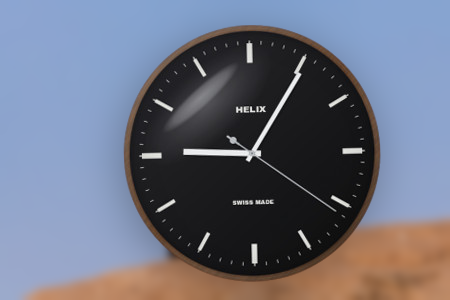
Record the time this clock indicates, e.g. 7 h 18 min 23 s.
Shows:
9 h 05 min 21 s
